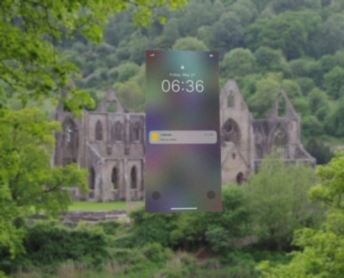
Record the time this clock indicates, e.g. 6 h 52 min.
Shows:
6 h 36 min
